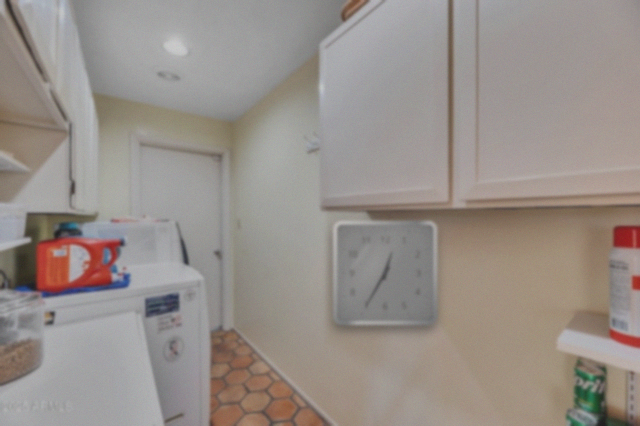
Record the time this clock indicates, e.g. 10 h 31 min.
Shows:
12 h 35 min
